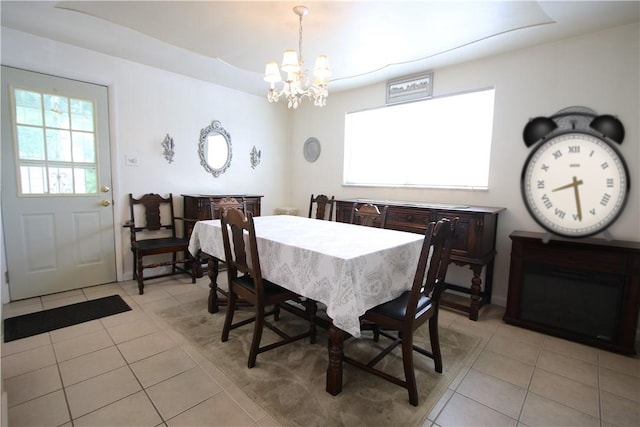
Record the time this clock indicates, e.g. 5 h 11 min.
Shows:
8 h 29 min
